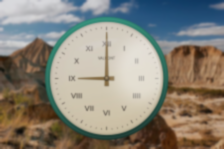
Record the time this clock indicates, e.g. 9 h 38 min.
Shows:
9 h 00 min
